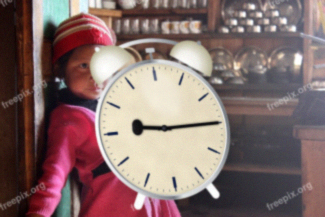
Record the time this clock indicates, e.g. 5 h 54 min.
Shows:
9 h 15 min
